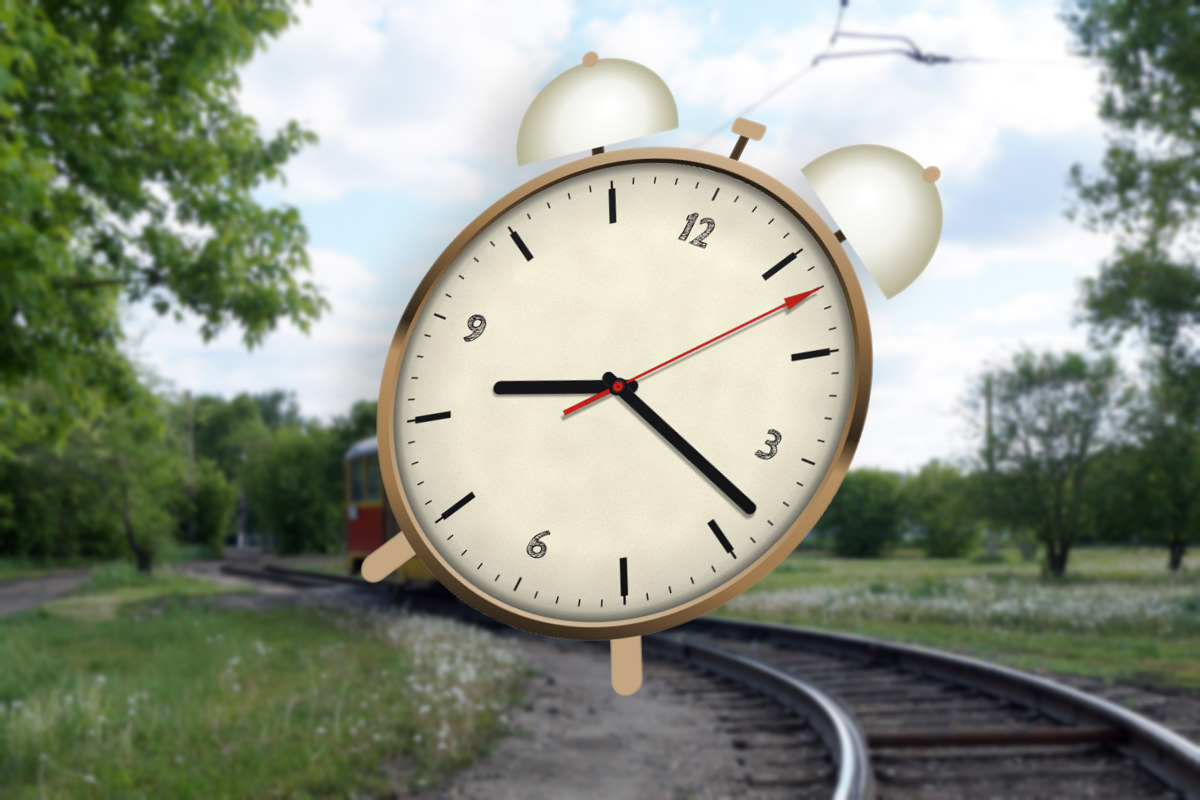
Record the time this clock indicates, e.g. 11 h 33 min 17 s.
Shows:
8 h 18 min 07 s
